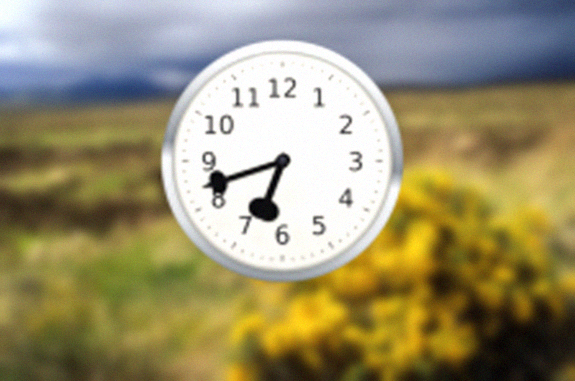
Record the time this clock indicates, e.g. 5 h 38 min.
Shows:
6 h 42 min
